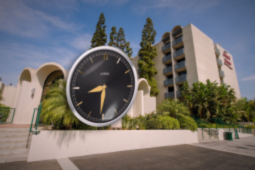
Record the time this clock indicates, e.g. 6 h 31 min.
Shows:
8 h 31 min
